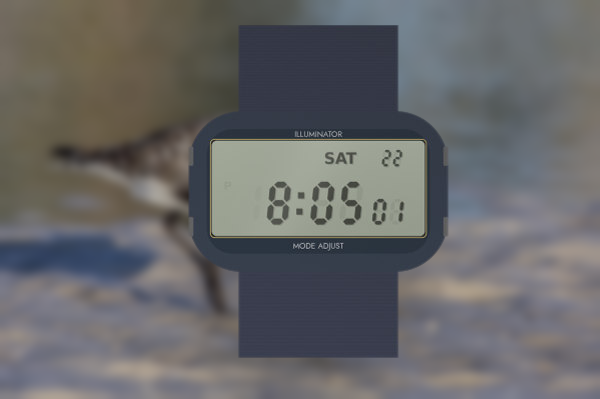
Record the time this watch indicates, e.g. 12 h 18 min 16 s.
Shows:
8 h 05 min 01 s
